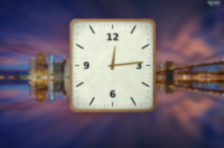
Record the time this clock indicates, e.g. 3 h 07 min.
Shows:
12 h 14 min
